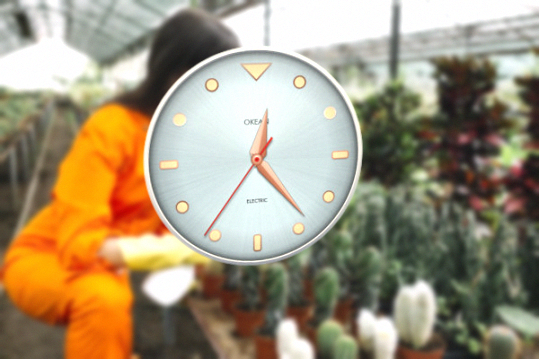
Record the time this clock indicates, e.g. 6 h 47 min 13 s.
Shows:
12 h 23 min 36 s
